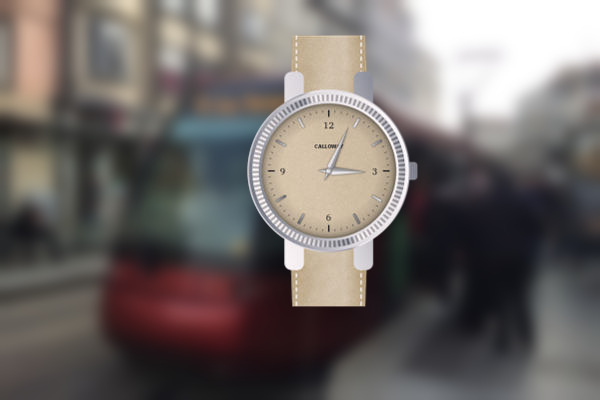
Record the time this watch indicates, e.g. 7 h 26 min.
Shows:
3 h 04 min
